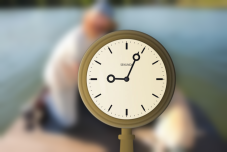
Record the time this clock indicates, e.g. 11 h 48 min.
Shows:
9 h 04 min
